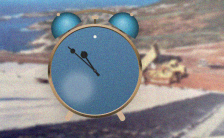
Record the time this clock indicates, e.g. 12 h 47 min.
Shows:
10 h 52 min
